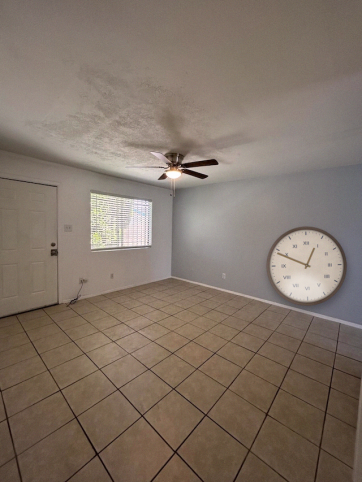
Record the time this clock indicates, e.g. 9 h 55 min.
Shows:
12 h 49 min
